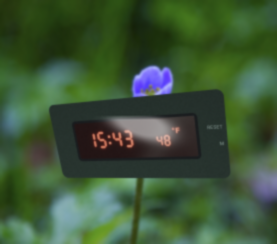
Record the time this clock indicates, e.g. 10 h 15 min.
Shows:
15 h 43 min
